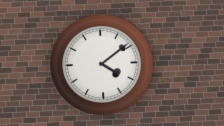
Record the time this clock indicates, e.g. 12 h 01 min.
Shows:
4 h 09 min
